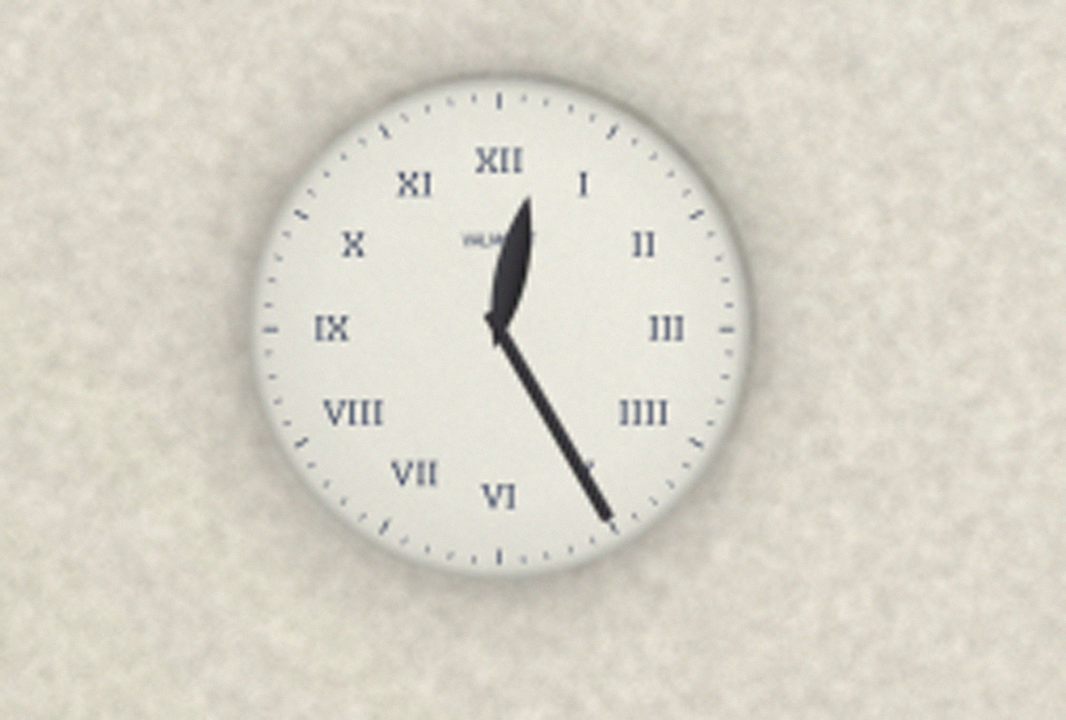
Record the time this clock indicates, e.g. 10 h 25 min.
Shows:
12 h 25 min
